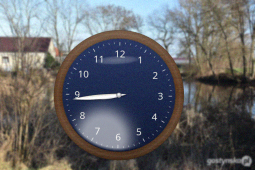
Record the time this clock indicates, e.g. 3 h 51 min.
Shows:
8 h 44 min
